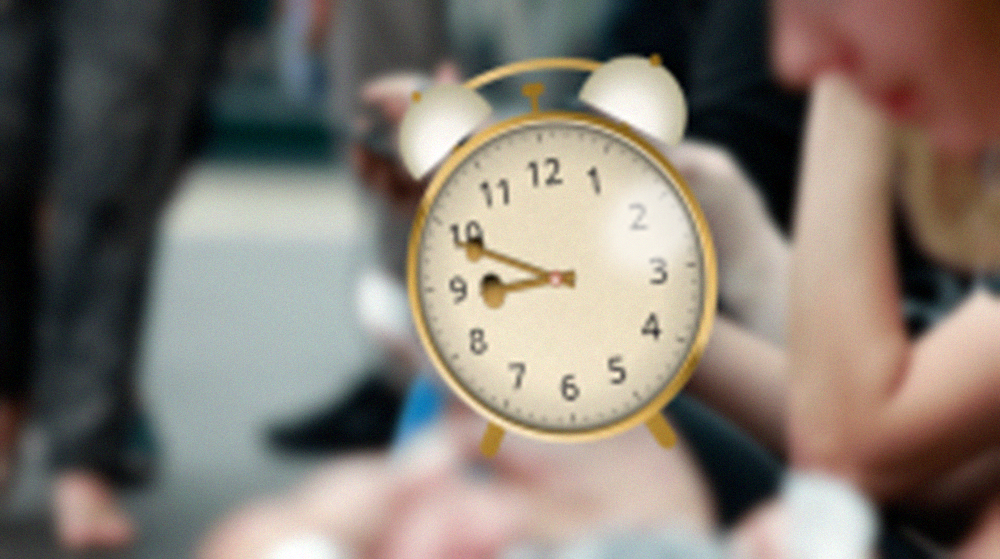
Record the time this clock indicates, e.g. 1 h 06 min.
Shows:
8 h 49 min
